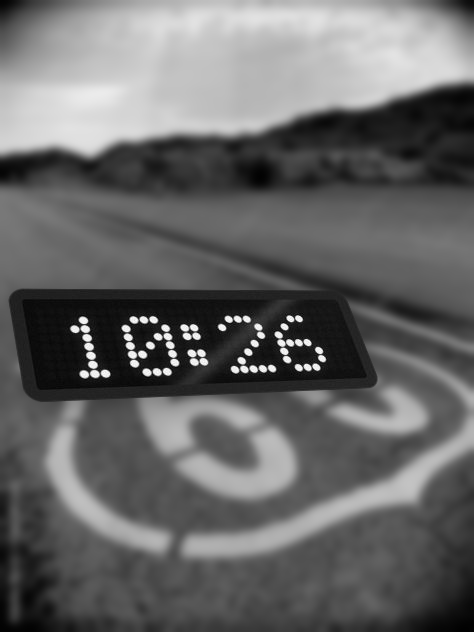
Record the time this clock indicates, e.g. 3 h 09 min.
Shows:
10 h 26 min
